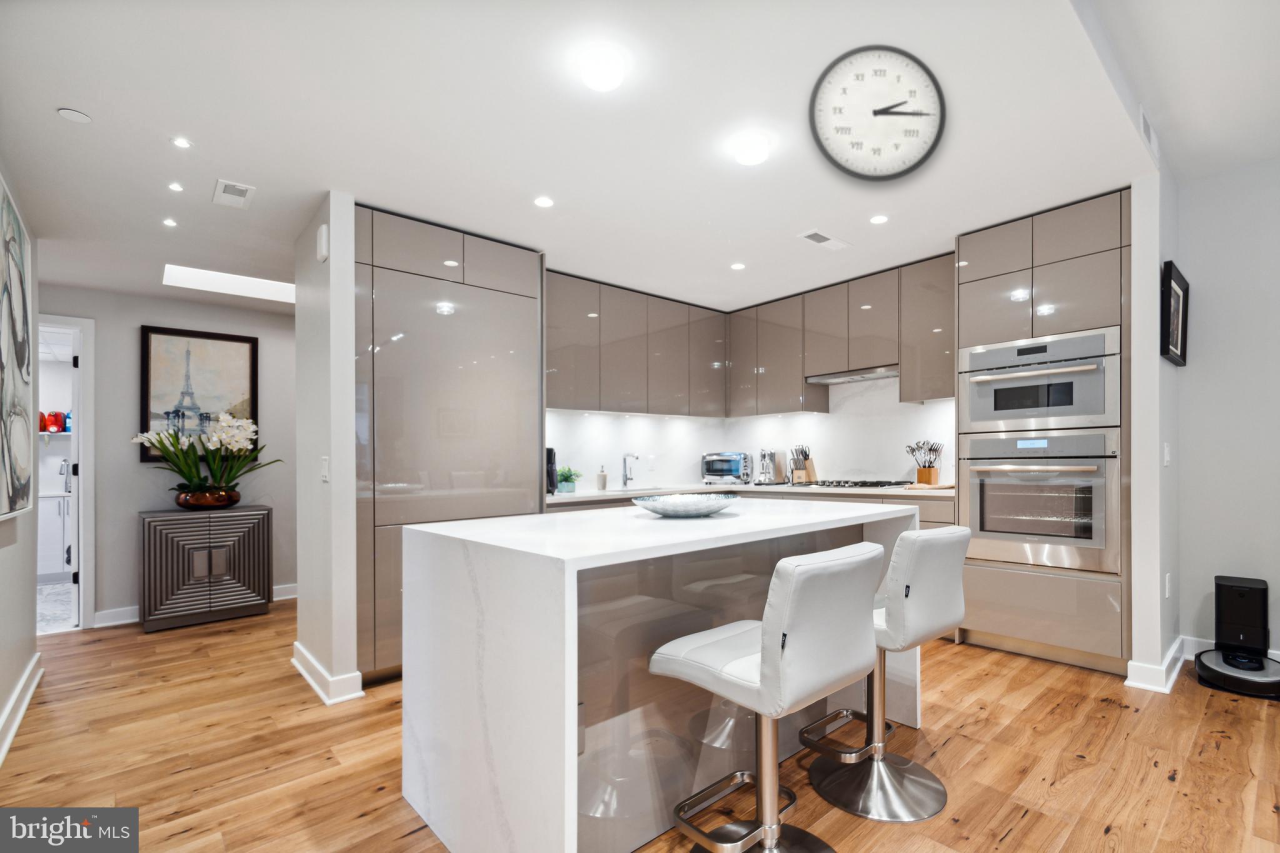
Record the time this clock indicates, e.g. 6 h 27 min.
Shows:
2 h 15 min
